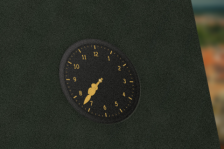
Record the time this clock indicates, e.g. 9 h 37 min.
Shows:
7 h 37 min
